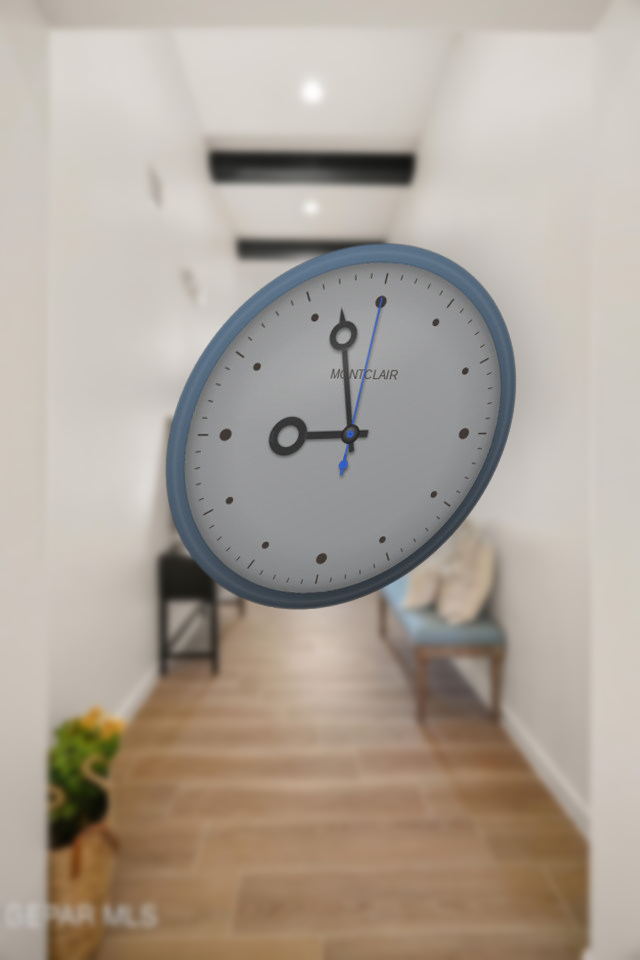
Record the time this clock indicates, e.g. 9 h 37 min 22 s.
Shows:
8 h 57 min 00 s
